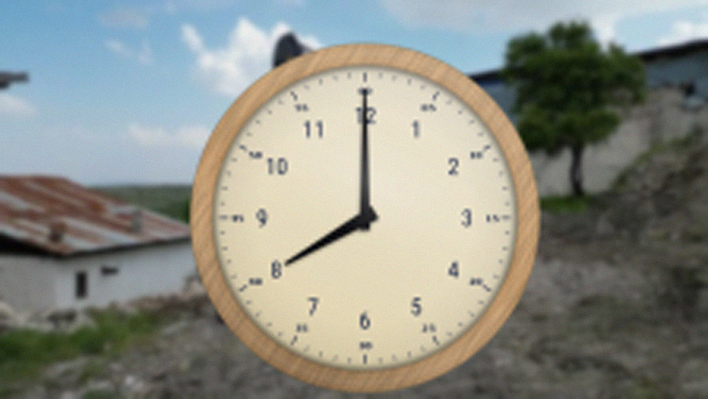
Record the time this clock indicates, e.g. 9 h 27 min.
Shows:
8 h 00 min
